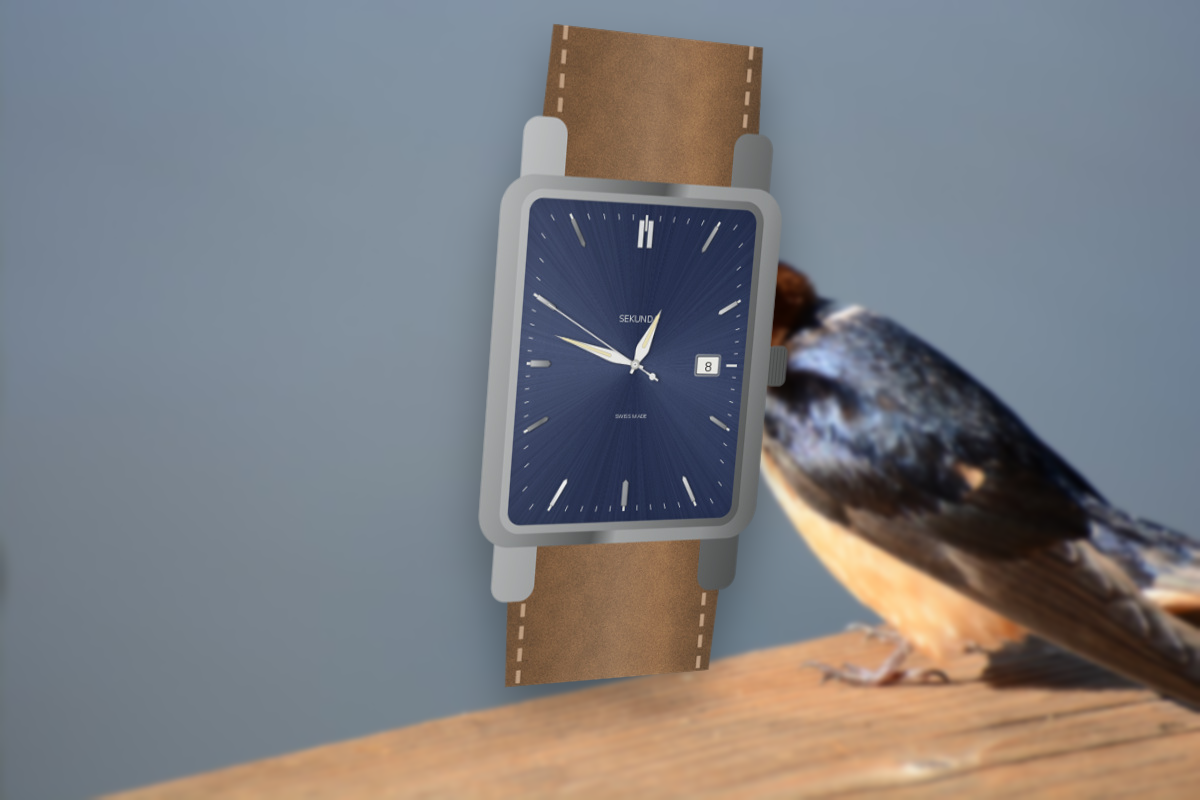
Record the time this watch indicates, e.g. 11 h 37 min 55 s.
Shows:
12 h 47 min 50 s
